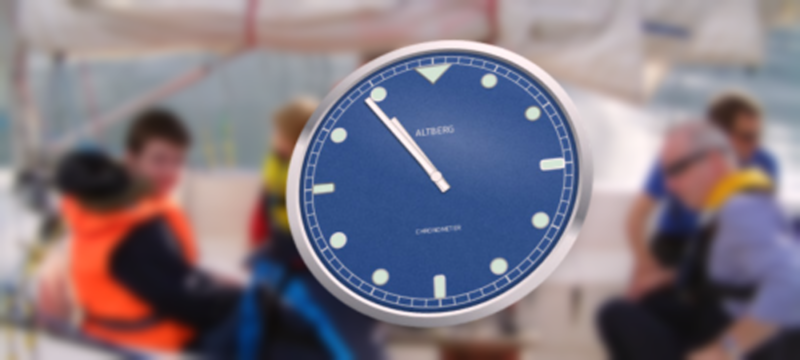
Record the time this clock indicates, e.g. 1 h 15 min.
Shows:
10 h 54 min
